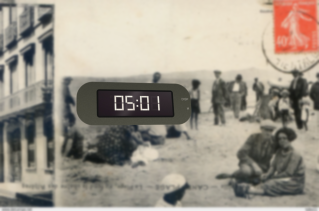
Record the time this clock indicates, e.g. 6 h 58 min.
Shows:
5 h 01 min
